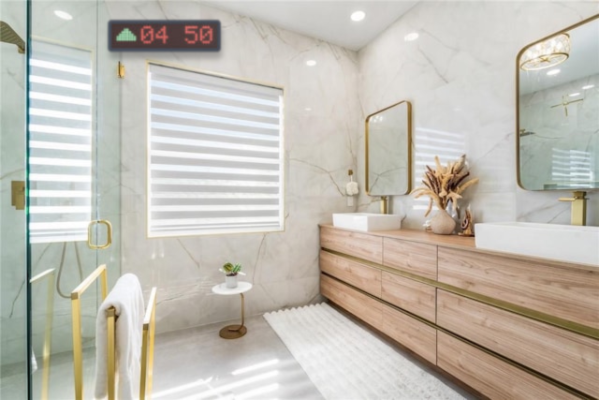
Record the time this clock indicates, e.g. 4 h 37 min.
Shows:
4 h 50 min
